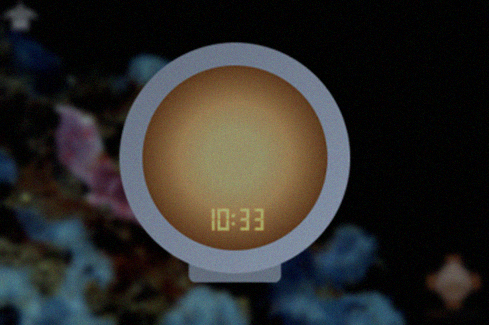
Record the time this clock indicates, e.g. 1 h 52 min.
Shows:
10 h 33 min
